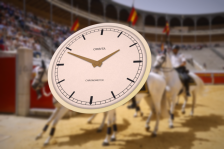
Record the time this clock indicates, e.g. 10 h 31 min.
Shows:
1 h 49 min
